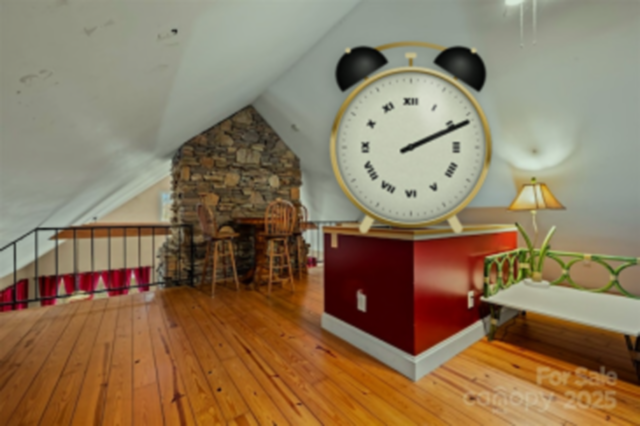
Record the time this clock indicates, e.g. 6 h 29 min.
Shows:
2 h 11 min
